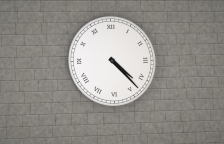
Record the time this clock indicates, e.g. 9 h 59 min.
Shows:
4 h 23 min
